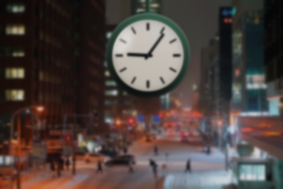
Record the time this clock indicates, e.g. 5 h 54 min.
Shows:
9 h 06 min
